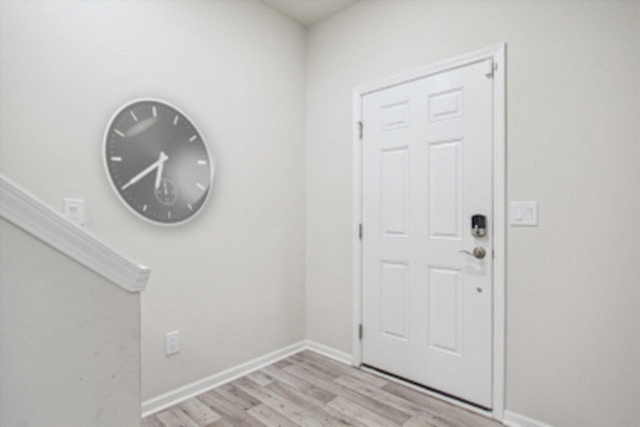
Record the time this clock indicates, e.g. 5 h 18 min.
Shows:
6 h 40 min
